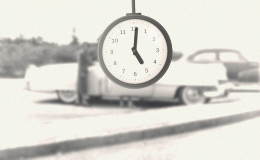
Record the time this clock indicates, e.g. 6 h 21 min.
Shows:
5 h 01 min
